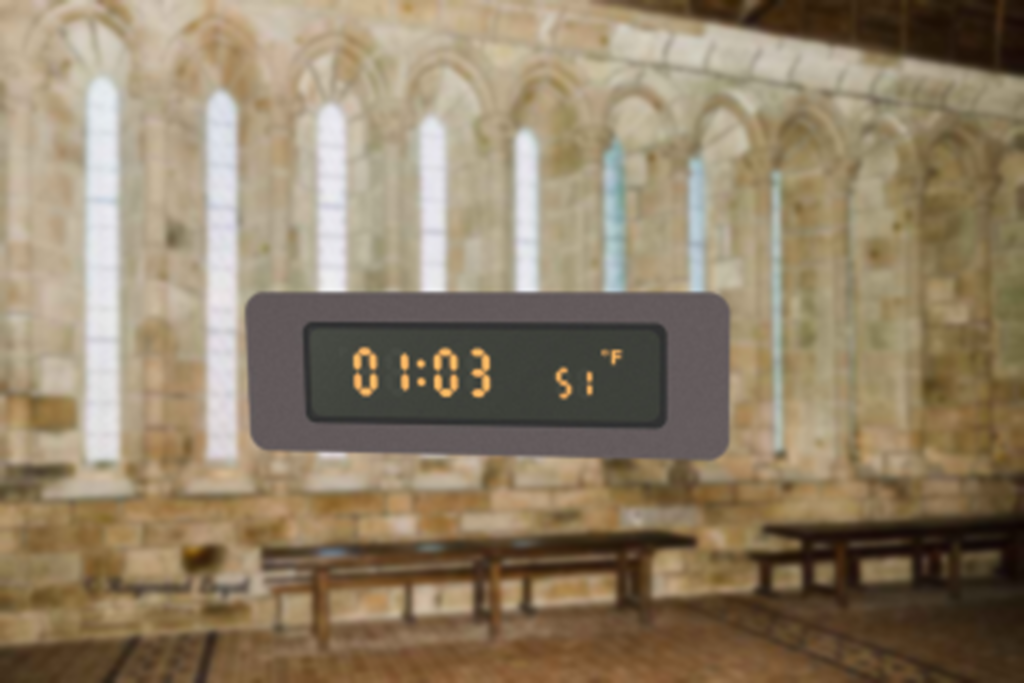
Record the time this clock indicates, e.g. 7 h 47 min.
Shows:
1 h 03 min
